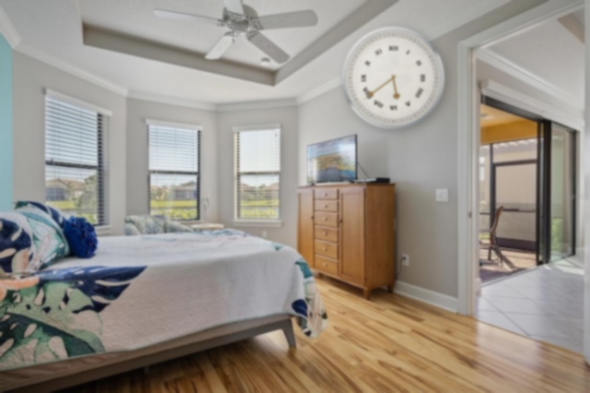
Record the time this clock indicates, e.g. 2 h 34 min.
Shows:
5 h 39 min
